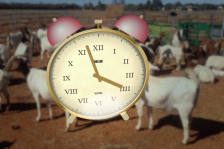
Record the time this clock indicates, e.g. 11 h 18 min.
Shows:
3 h 57 min
